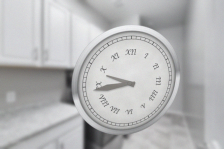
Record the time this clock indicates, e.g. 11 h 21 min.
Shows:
9 h 44 min
